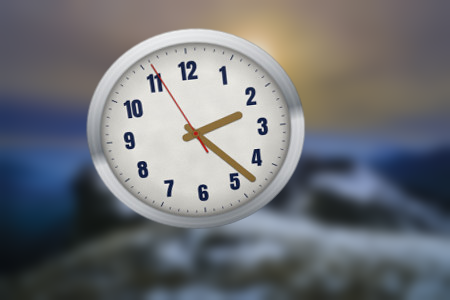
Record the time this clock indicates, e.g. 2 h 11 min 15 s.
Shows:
2 h 22 min 56 s
